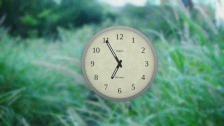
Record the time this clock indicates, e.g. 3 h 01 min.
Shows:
6 h 55 min
